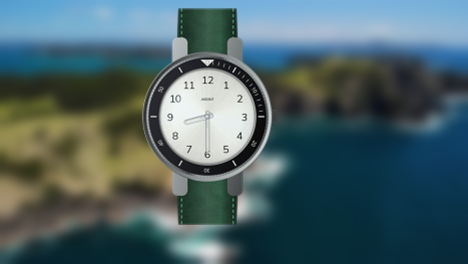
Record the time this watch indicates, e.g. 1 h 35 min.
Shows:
8 h 30 min
